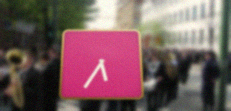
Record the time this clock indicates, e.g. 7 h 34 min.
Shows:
5 h 35 min
